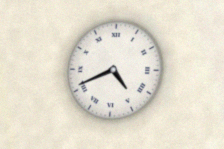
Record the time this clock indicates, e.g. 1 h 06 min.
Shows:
4 h 41 min
